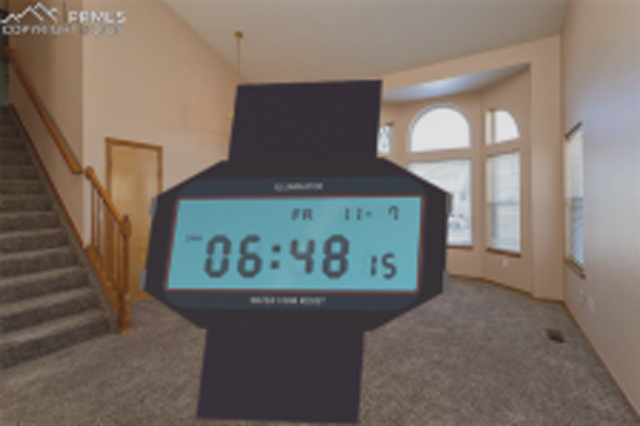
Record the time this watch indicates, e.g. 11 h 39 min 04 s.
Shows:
6 h 48 min 15 s
